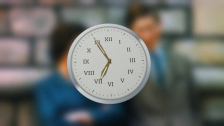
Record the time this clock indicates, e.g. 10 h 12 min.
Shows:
6 h 55 min
